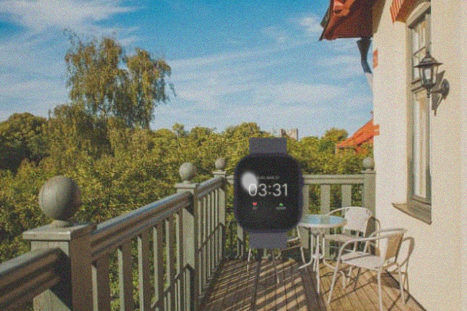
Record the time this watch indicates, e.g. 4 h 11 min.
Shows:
3 h 31 min
